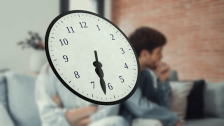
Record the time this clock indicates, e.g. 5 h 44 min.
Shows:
6 h 32 min
